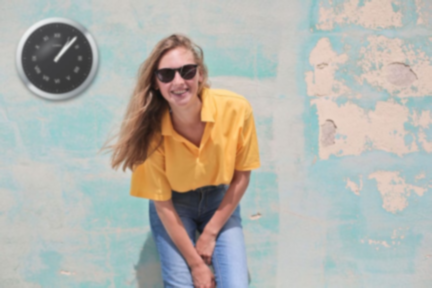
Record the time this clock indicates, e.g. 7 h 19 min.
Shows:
1 h 07 min
